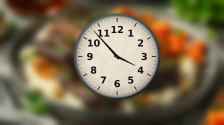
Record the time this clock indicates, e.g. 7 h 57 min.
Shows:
3 h 53 min
